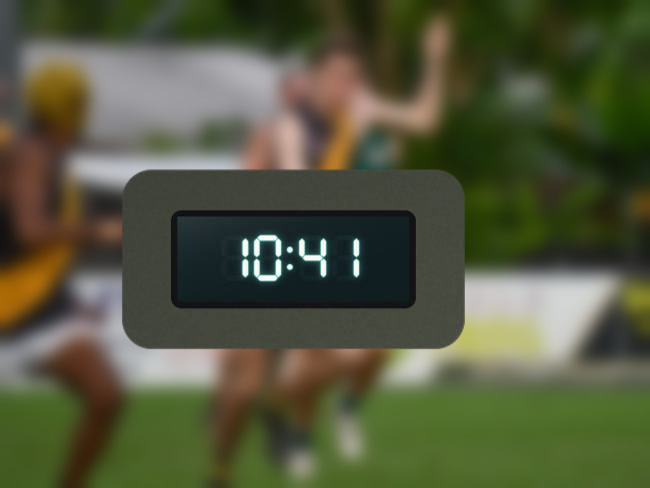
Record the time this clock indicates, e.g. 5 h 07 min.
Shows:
10 h 41 min
